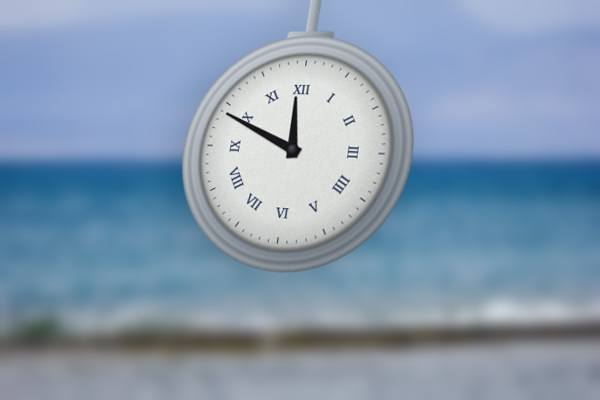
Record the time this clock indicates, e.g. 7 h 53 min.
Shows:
11 h 49 min
